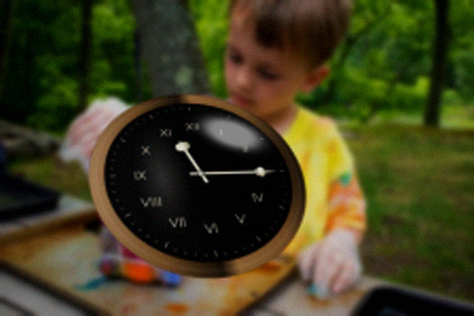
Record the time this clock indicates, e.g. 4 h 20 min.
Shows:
11 h 15 min
